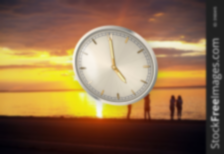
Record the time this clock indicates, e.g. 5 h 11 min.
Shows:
5 h 00 min
